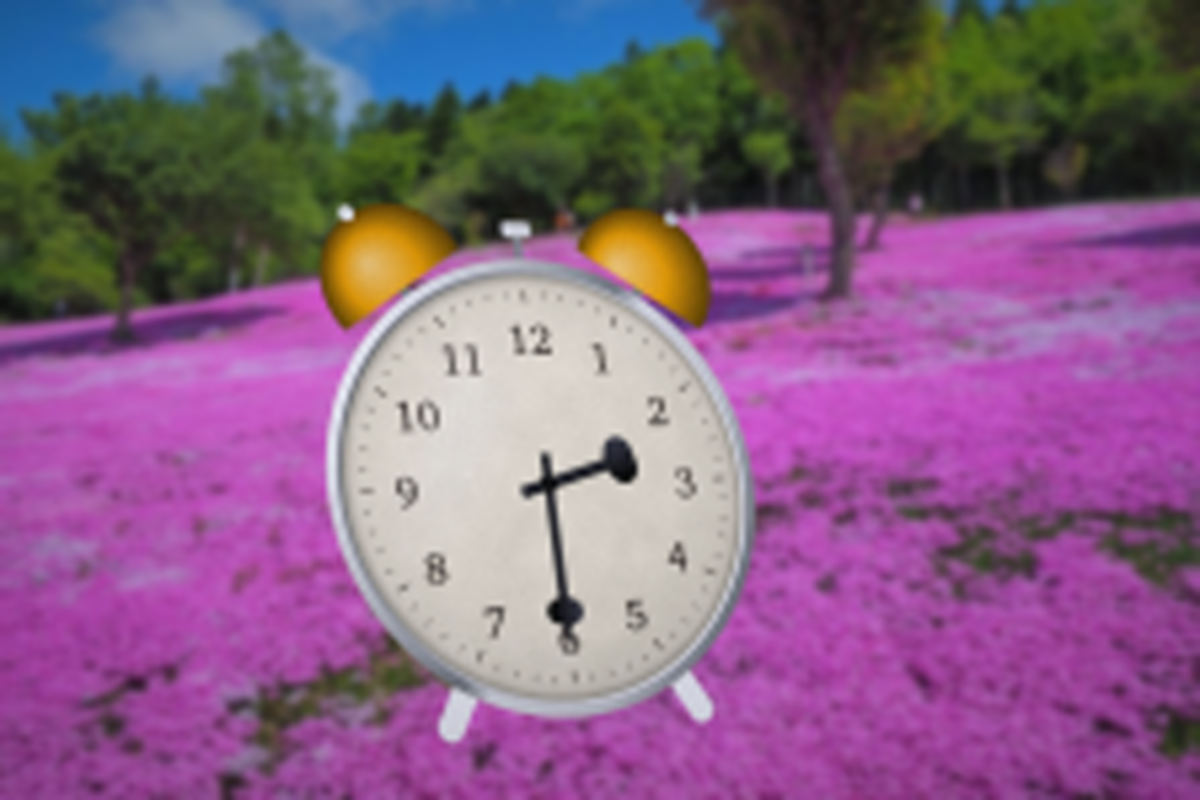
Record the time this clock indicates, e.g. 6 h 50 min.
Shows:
2 h 30 min
